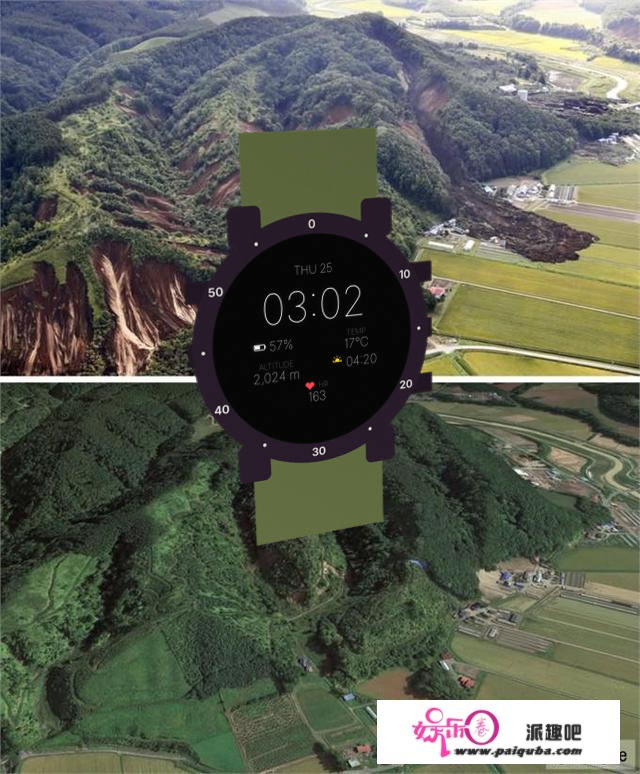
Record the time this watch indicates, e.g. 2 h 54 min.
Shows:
3 h 02 min
